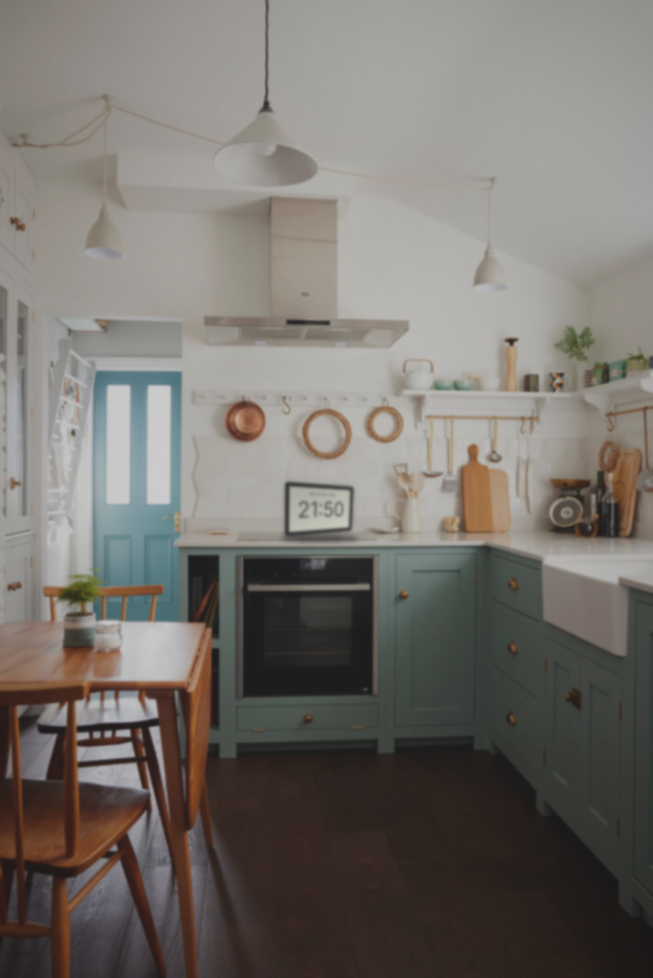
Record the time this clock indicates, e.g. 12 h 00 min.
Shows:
21 h 50 min
